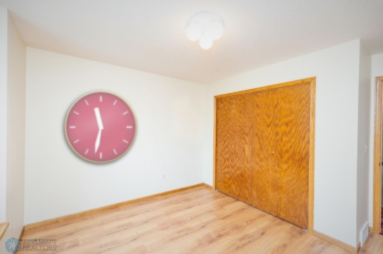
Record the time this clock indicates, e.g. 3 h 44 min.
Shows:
11 h 32 min
